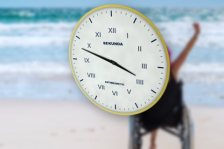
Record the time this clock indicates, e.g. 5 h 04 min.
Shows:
3 h 48 min
